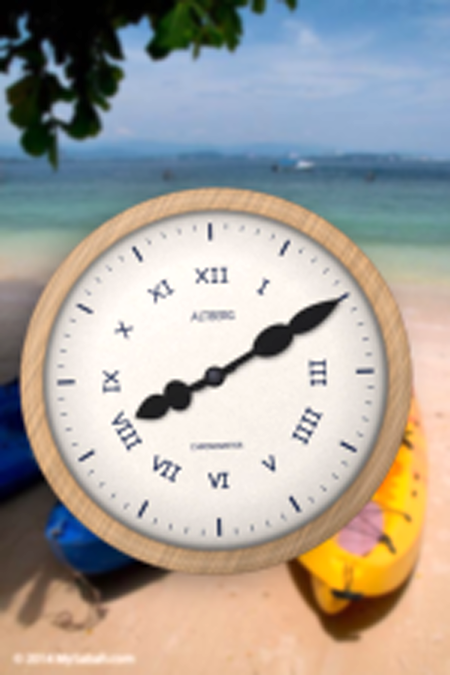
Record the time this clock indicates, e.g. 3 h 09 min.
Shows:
8 h 10 min
